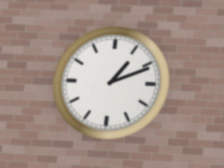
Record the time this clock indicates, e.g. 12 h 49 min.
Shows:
1 h 11 min
